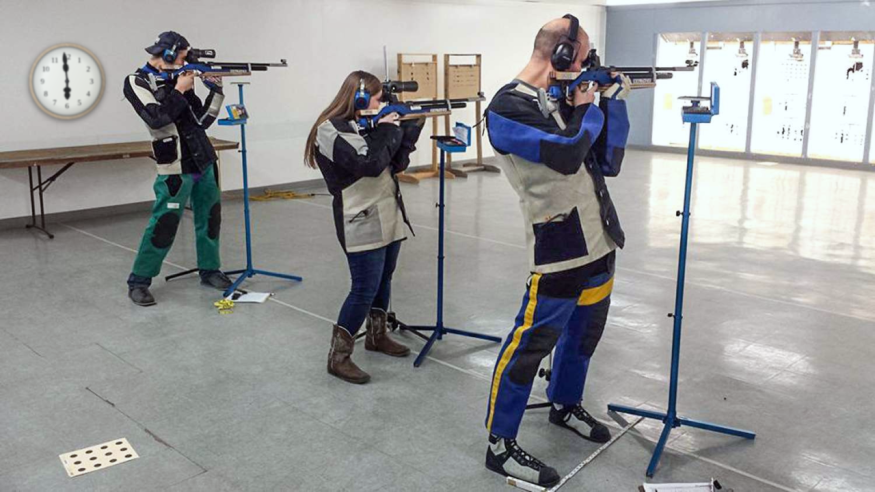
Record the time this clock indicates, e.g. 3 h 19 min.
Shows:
5 h 59 min
